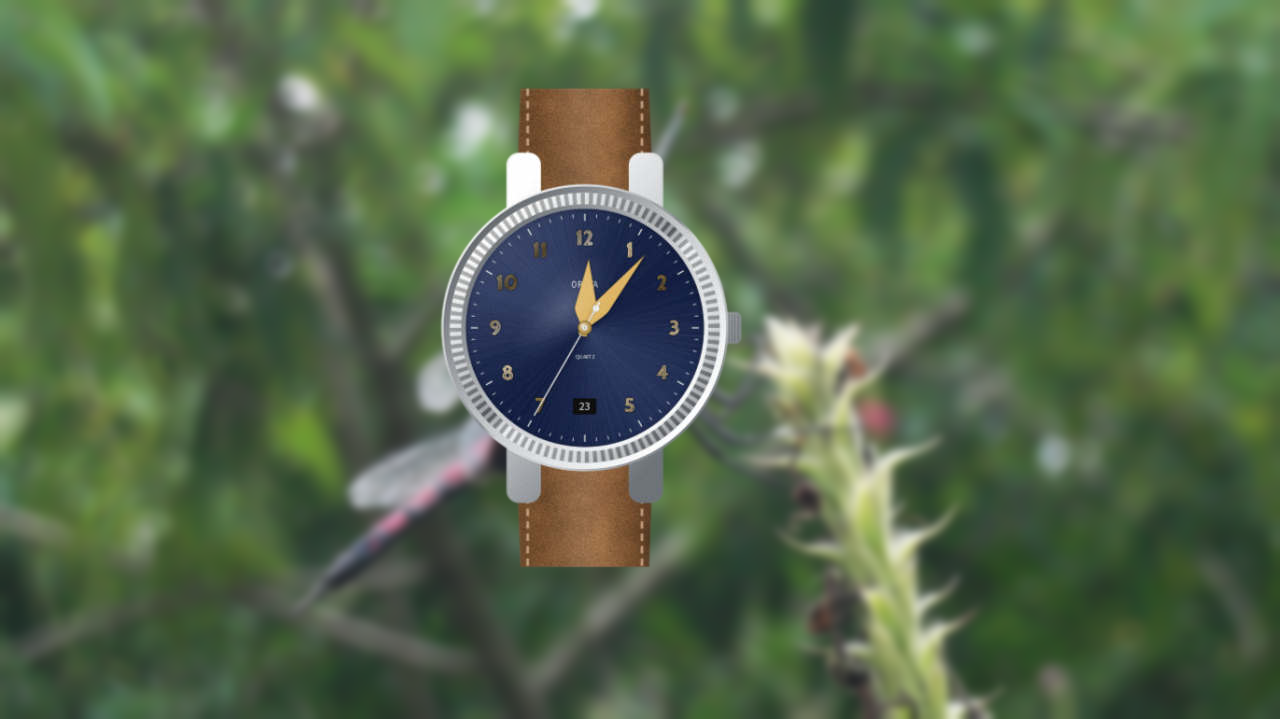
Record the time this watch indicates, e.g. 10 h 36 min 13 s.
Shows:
12 h 06 min 35 s
